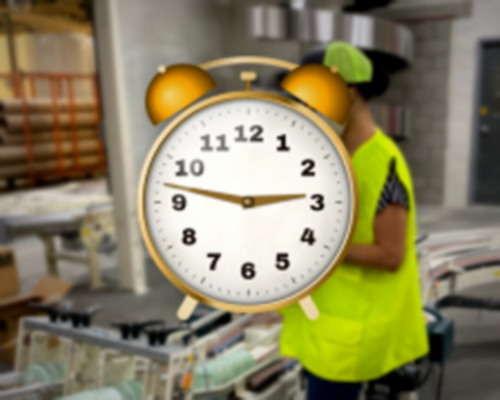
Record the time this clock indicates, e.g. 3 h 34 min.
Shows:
2 h 47 min
